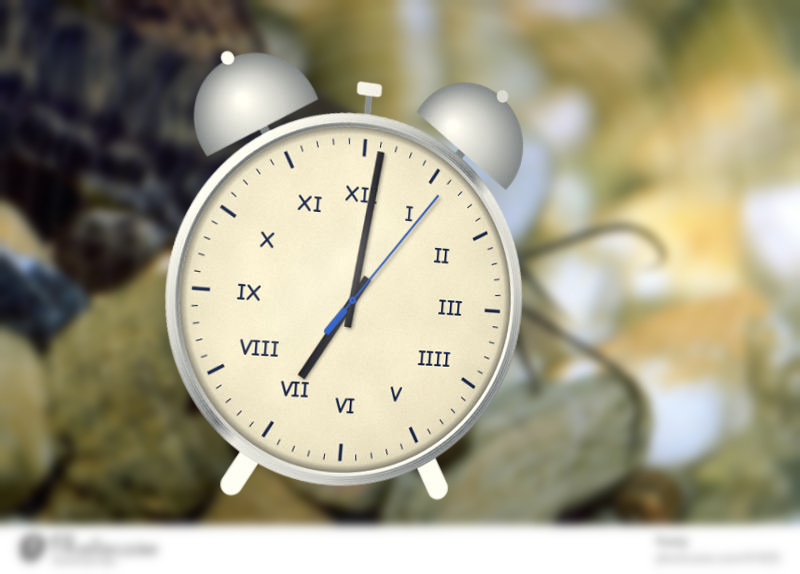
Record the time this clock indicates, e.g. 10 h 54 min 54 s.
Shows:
7 h 01 min 06 s
